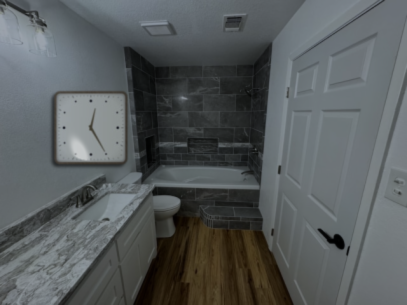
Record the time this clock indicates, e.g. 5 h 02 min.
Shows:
12 h 25 min
